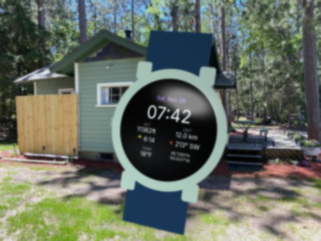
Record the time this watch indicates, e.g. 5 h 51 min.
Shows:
7 h 42 min
